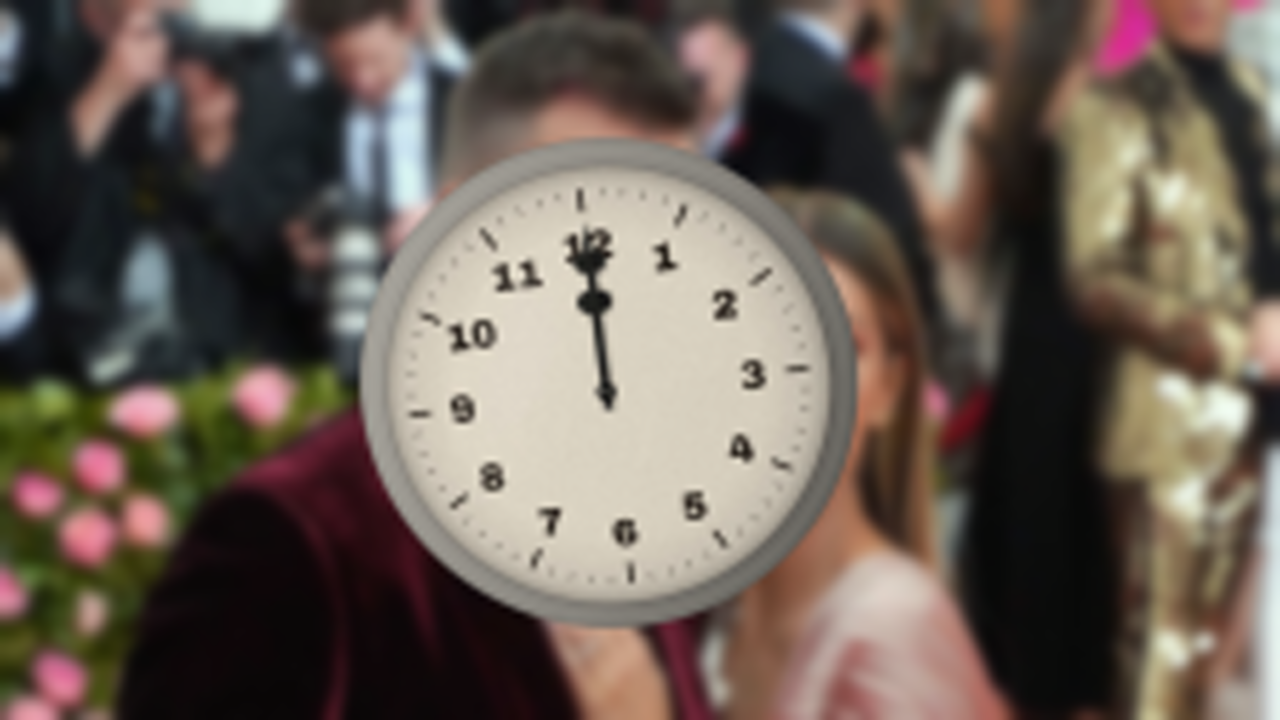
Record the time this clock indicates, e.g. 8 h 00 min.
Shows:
12 h 00 min
